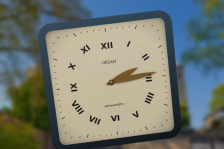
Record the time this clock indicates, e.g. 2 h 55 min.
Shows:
2 h 14 min
